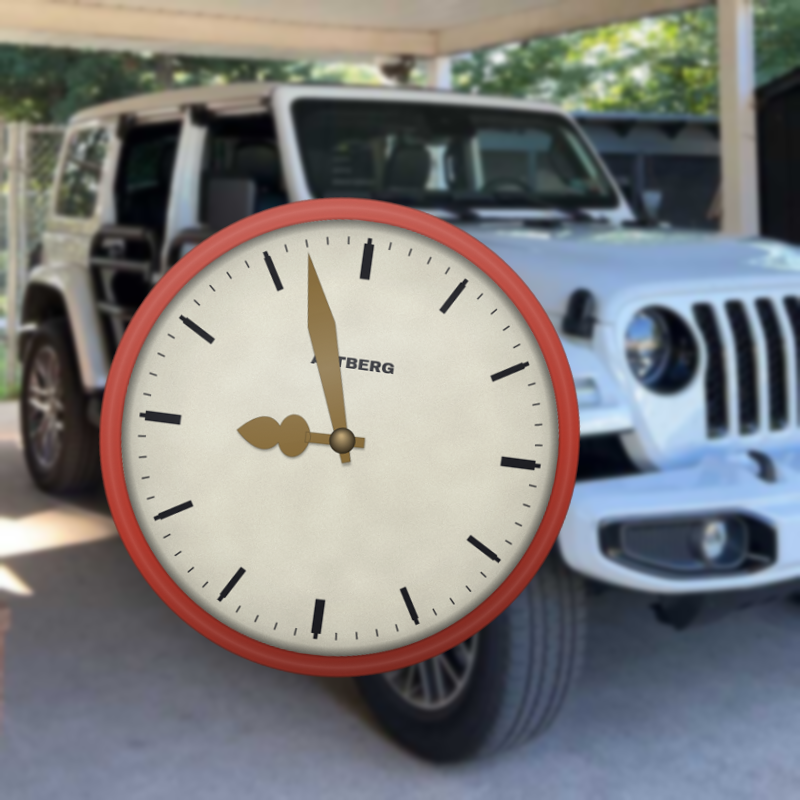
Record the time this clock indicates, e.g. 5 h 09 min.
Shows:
8 h 57 min
